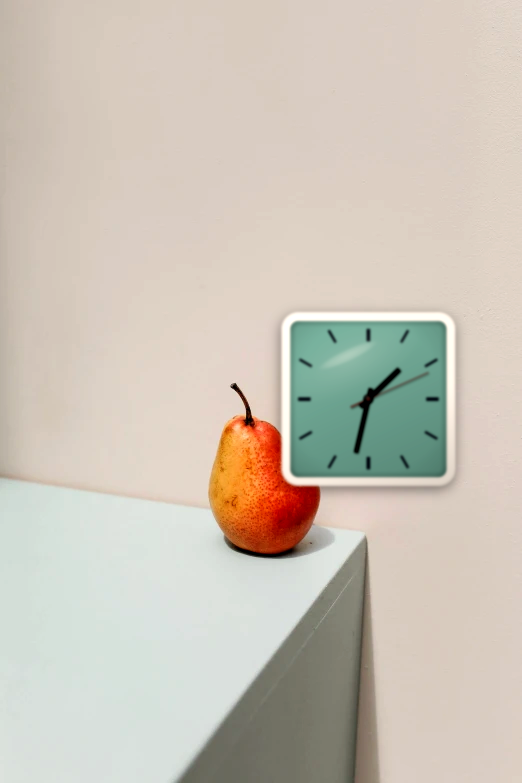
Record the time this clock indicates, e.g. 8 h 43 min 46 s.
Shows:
1 h 32 min 11 s
